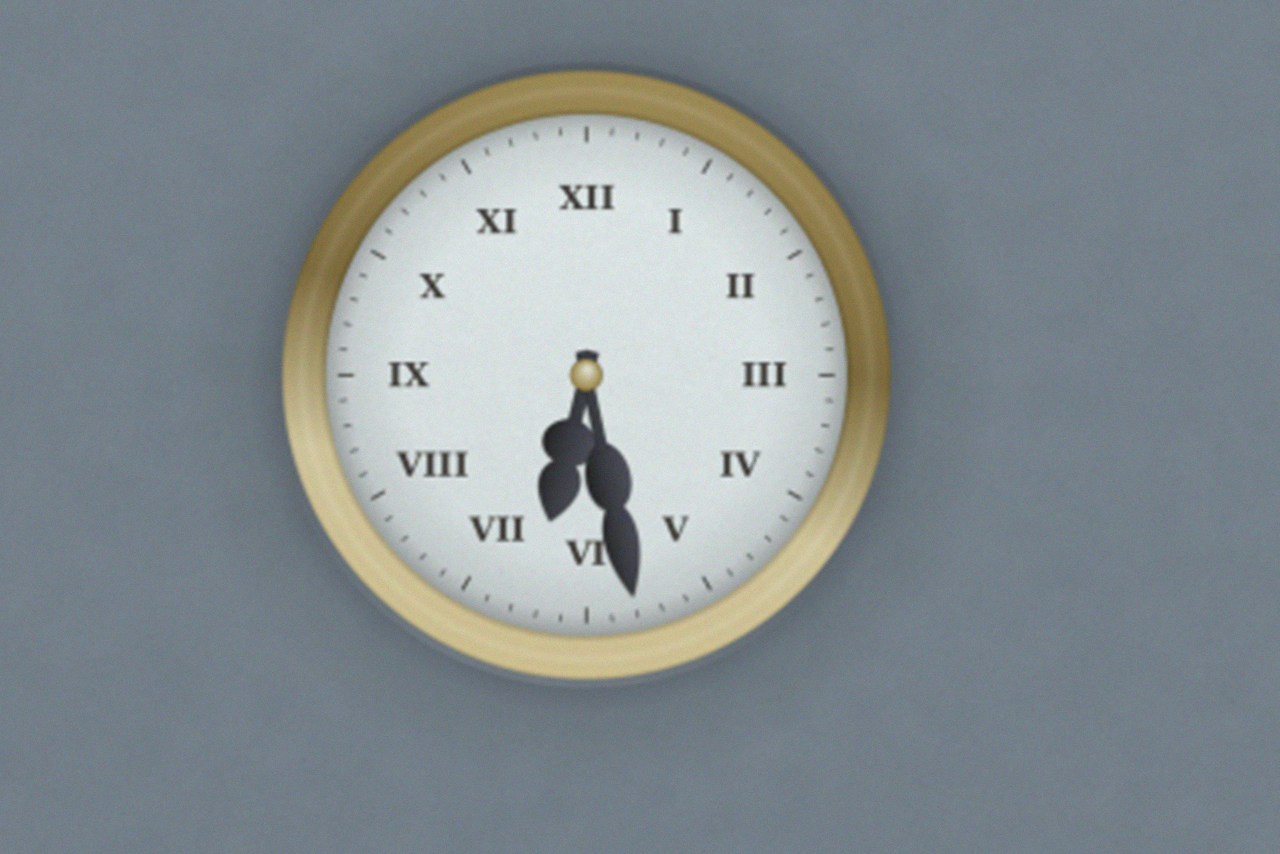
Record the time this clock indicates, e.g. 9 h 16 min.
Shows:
6 h 28 min
